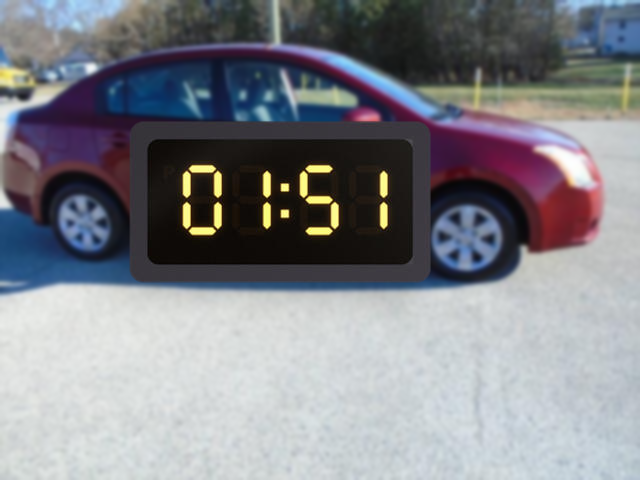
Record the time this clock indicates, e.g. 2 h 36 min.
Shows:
1 h 51 min
